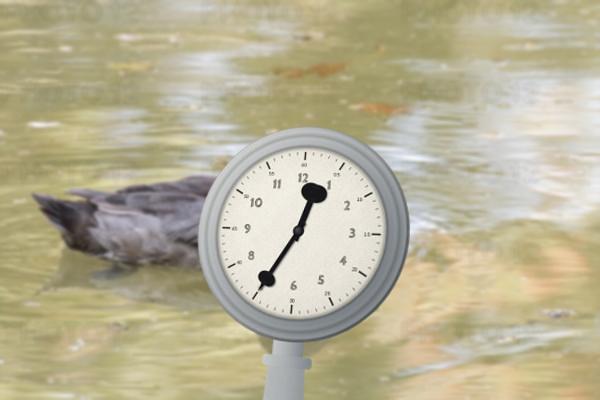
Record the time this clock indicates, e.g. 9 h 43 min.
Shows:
12 h 35 min
